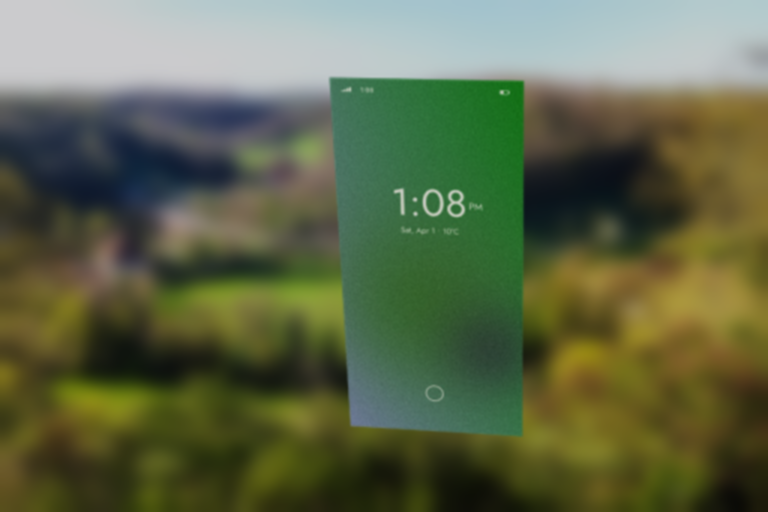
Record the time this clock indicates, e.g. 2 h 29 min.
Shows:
1 h 08 min
